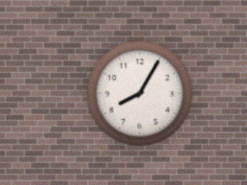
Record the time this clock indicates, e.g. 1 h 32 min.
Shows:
8 h 05 min
